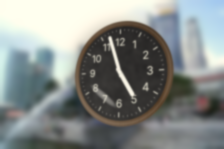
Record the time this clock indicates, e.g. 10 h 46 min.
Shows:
4 h 57 min
